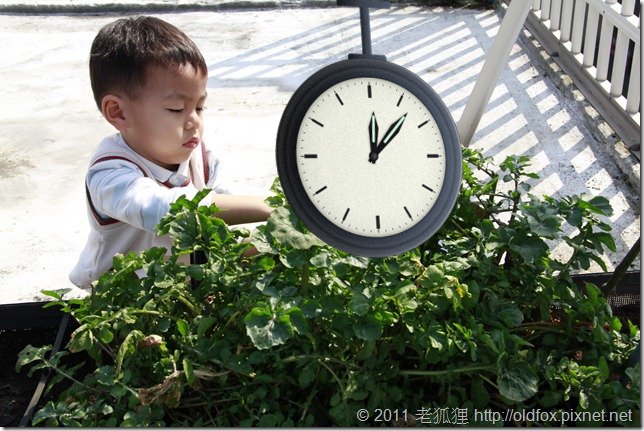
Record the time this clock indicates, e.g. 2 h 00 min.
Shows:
12 h 07 min
